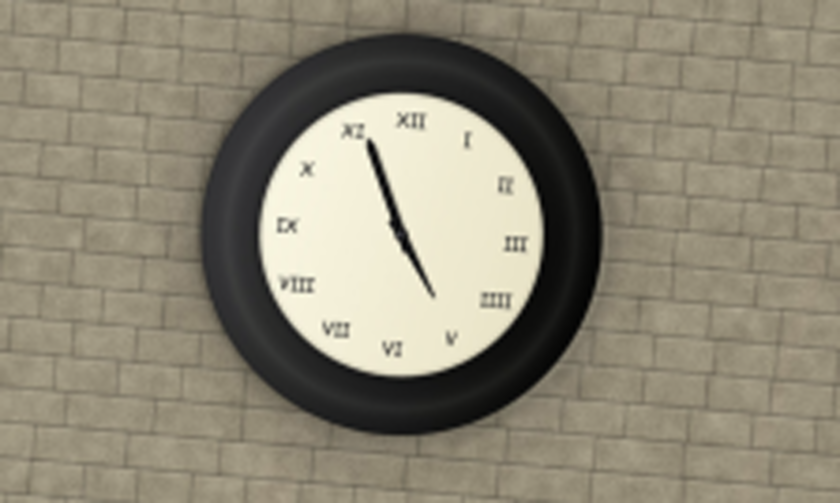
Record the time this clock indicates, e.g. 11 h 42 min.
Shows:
4 h 56 min
